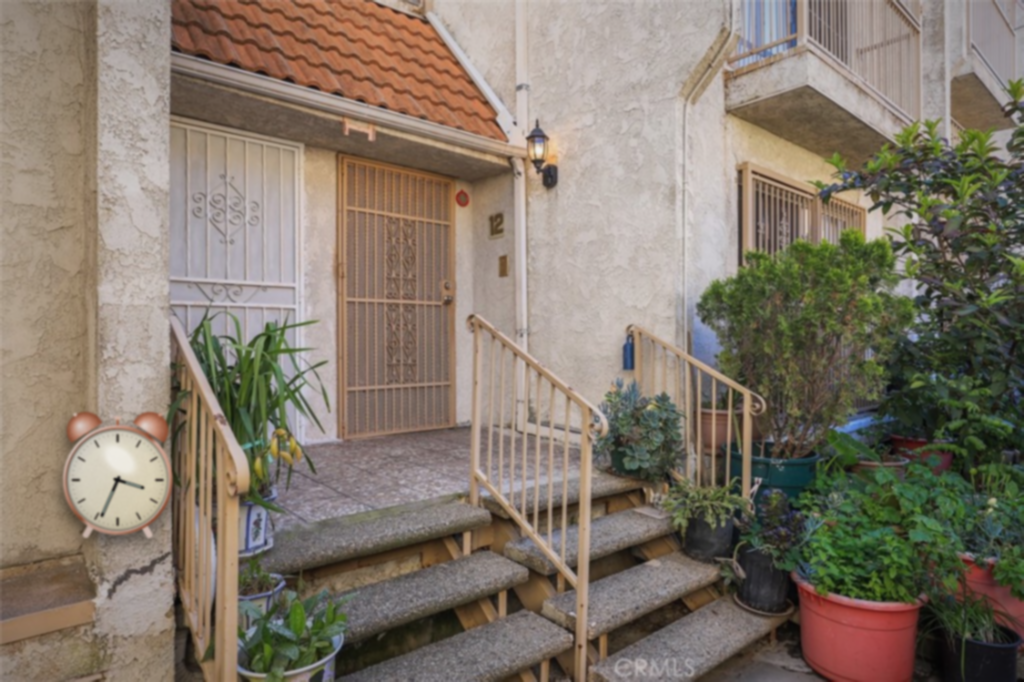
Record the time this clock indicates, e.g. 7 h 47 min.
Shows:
3 h 34 min
